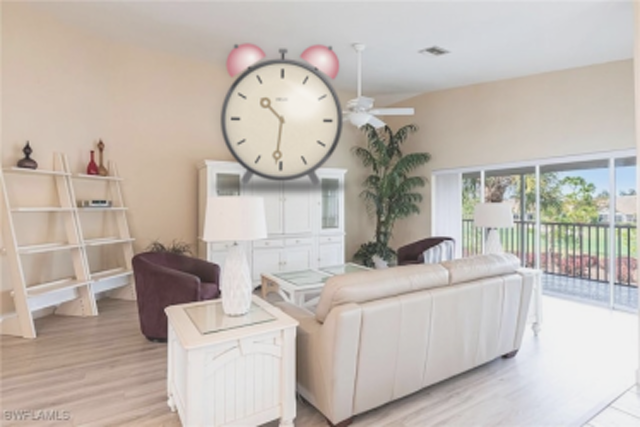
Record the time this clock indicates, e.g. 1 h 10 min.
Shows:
10 h 31 min
